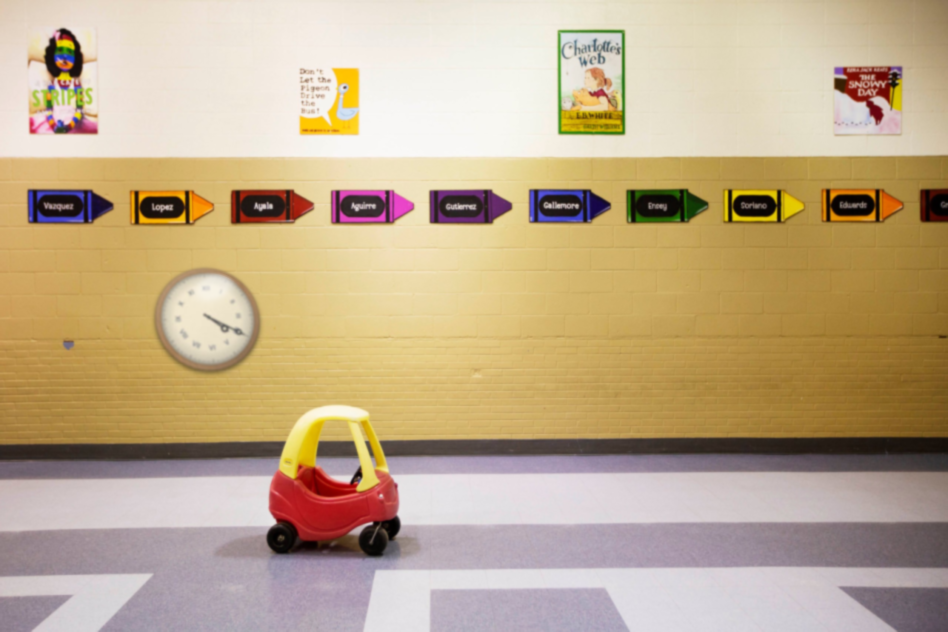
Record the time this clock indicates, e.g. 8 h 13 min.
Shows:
4 h 20 min
